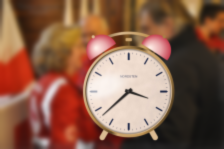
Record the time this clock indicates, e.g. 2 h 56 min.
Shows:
3 h 38 min
